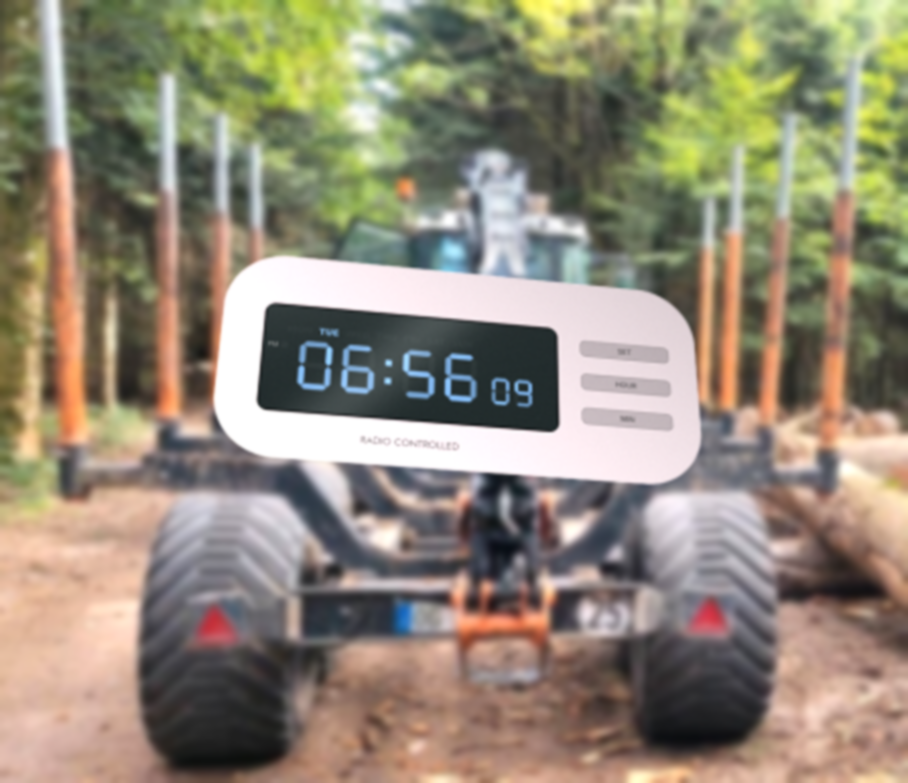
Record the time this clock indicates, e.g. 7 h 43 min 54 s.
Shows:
6 h 56 min 09 s
